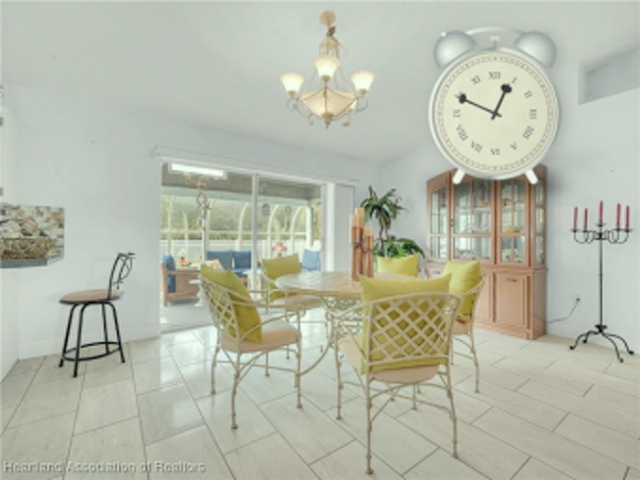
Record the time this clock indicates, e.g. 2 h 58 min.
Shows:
12 h 49 min
